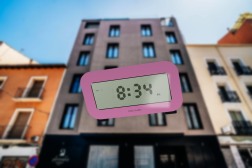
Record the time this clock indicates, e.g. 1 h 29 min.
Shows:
8 h 34 min
